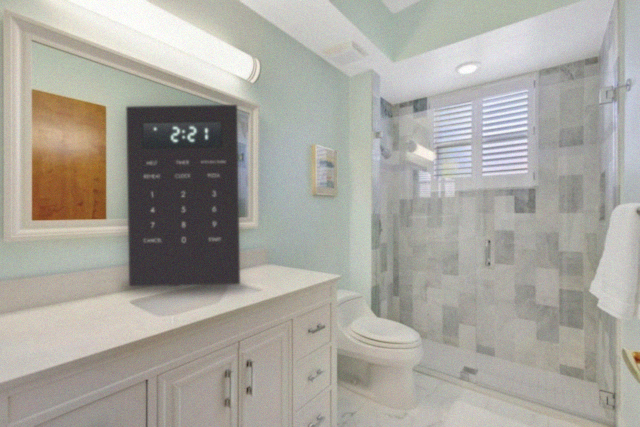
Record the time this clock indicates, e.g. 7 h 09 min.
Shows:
2 h 21 min
